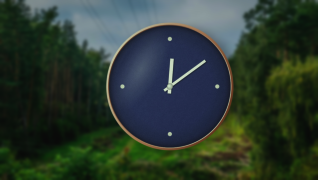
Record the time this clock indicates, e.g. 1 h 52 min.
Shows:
12 h 09 min
